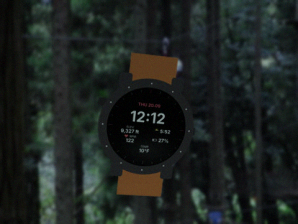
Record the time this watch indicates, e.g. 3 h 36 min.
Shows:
12 h 12 min
